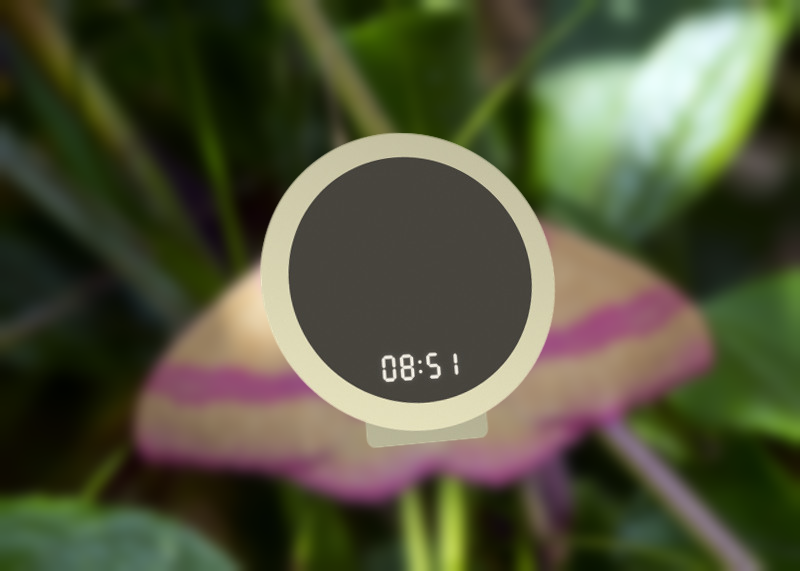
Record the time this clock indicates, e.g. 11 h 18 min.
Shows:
8 h 51 min
